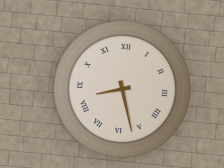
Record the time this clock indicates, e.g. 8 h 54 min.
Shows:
8 h 27 min
